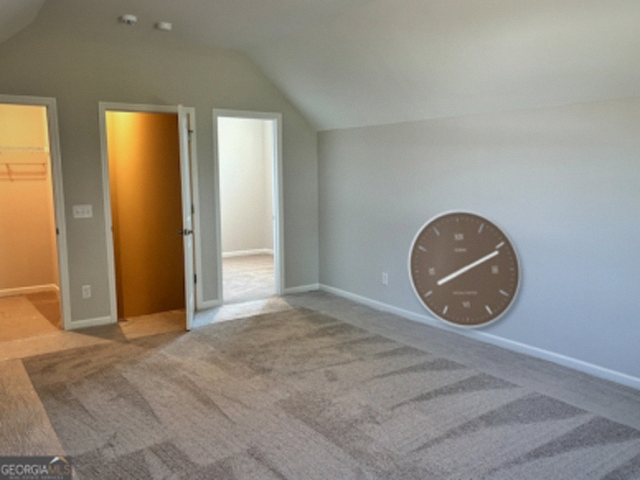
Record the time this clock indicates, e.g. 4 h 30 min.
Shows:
8 h 11 min
